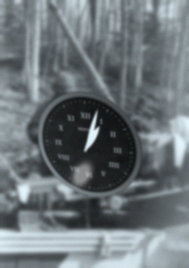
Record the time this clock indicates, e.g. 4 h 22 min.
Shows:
1 h 03 min
